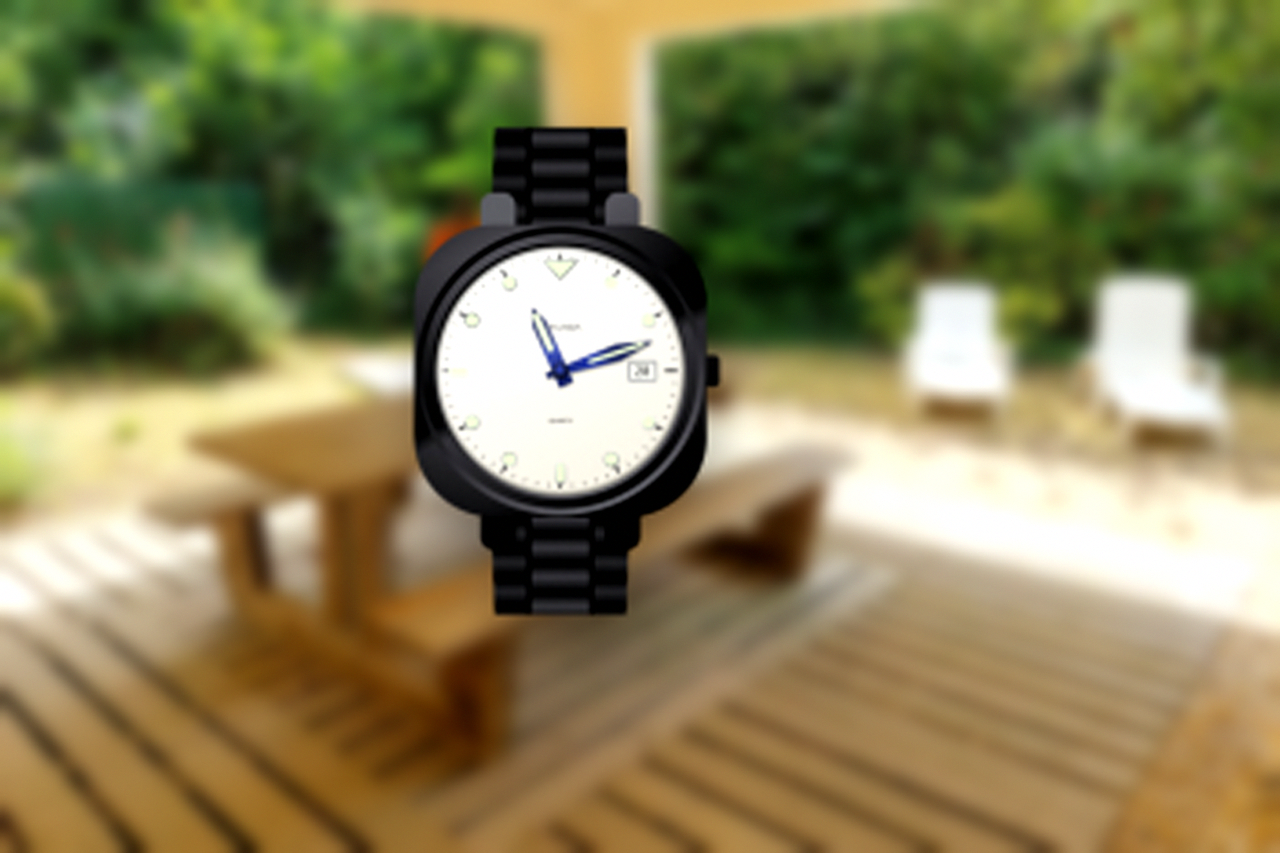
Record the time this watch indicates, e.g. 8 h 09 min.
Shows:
11 h 12 min
